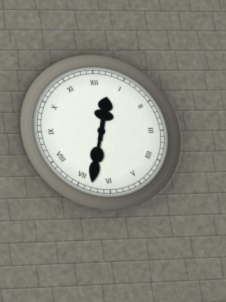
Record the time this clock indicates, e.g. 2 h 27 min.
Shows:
12 h 33 min
